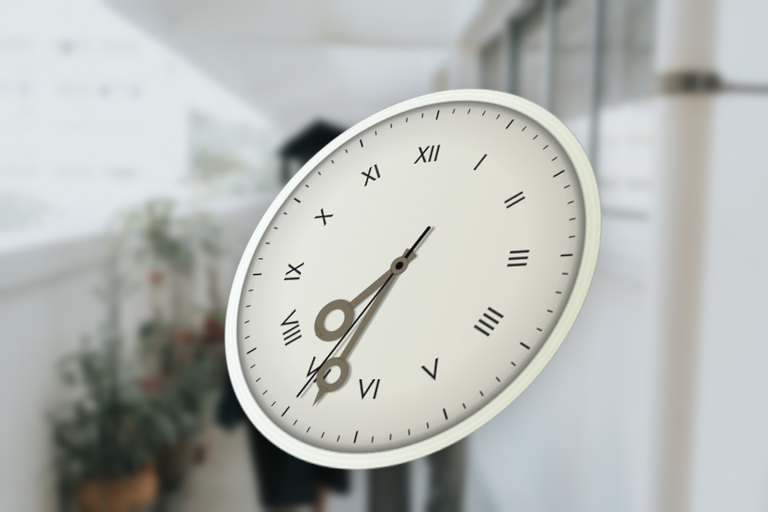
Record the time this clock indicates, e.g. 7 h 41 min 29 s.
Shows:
7 h 33 min 35 s
